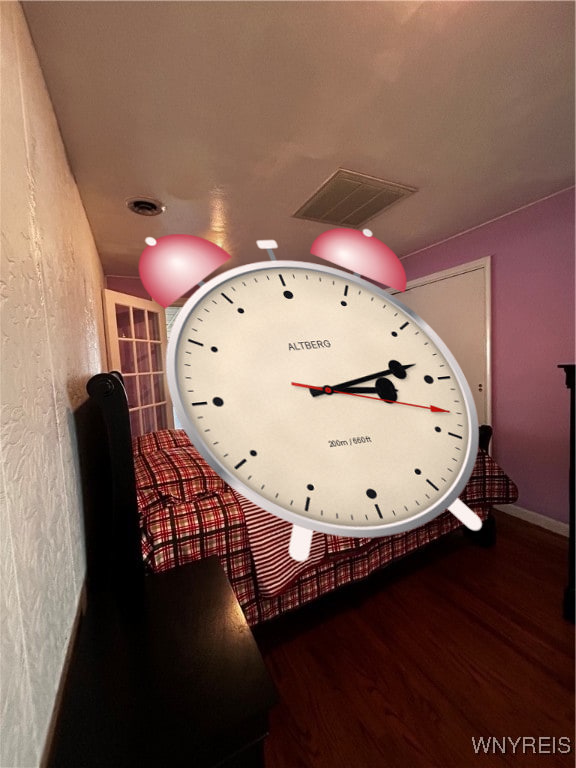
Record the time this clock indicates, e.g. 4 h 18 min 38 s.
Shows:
3 h 13 min 18 s
